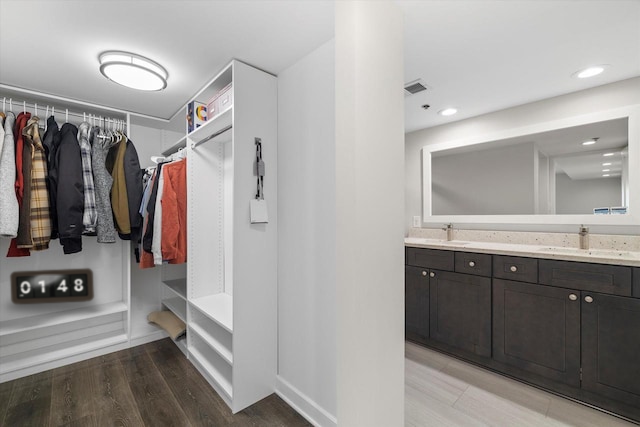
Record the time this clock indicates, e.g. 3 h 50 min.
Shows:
1 h 48 min
